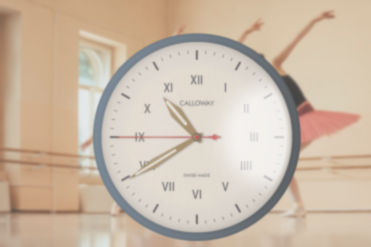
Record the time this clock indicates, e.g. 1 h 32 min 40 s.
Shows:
10 h 39 min 45 s
